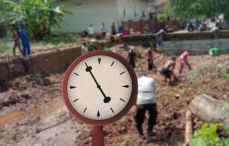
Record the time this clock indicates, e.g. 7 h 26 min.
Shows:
4 h 55 min
